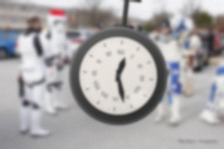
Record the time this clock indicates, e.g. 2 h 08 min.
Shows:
12 h 27 min
